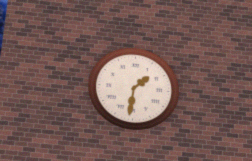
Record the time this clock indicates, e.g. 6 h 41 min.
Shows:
1 h 31 min
